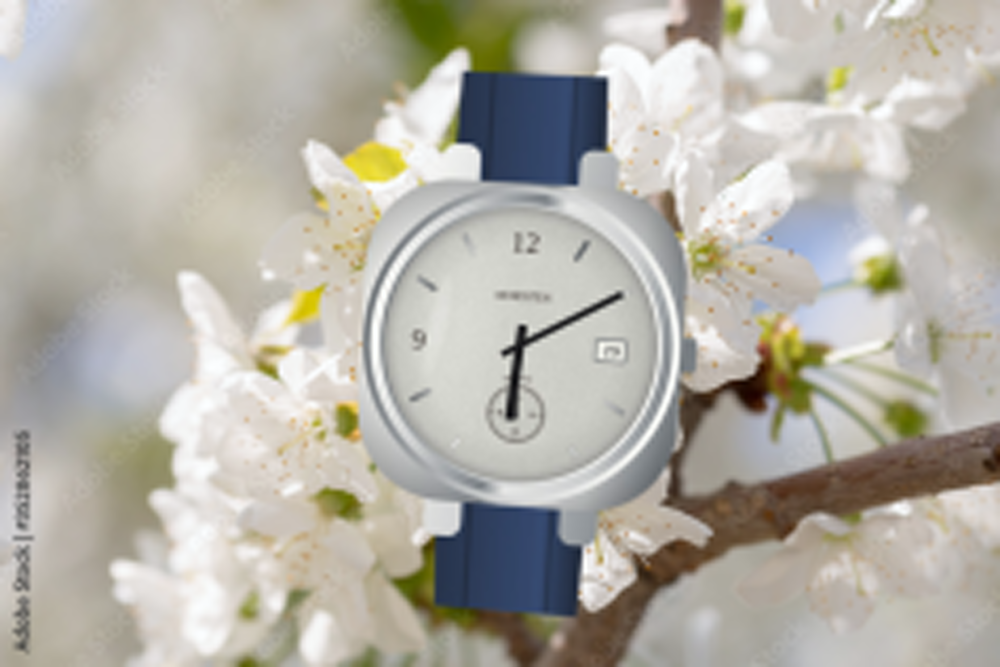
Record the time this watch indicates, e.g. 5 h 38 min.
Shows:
6 h 10 min
